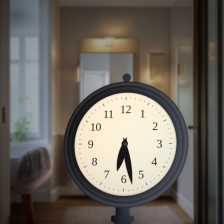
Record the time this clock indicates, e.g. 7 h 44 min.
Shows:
6 h 28 min
